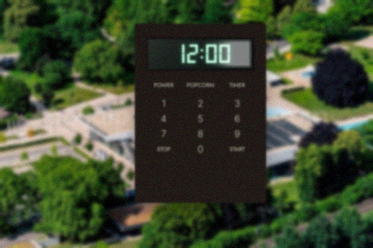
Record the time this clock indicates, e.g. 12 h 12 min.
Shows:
12 h 00 min
